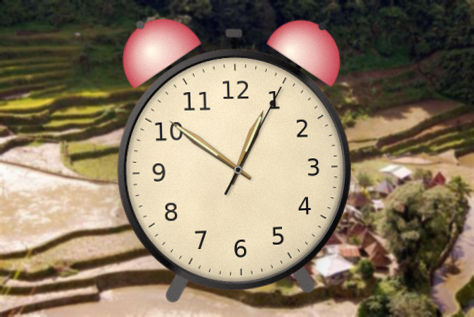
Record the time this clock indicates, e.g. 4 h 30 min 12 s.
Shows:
12 h 51 min 05 s
